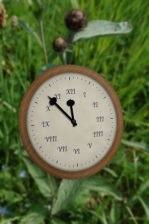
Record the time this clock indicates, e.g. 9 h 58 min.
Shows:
11 h 53 min
